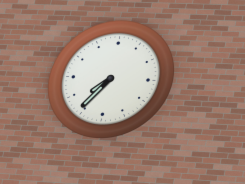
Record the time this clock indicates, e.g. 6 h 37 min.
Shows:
7 h 36 min
